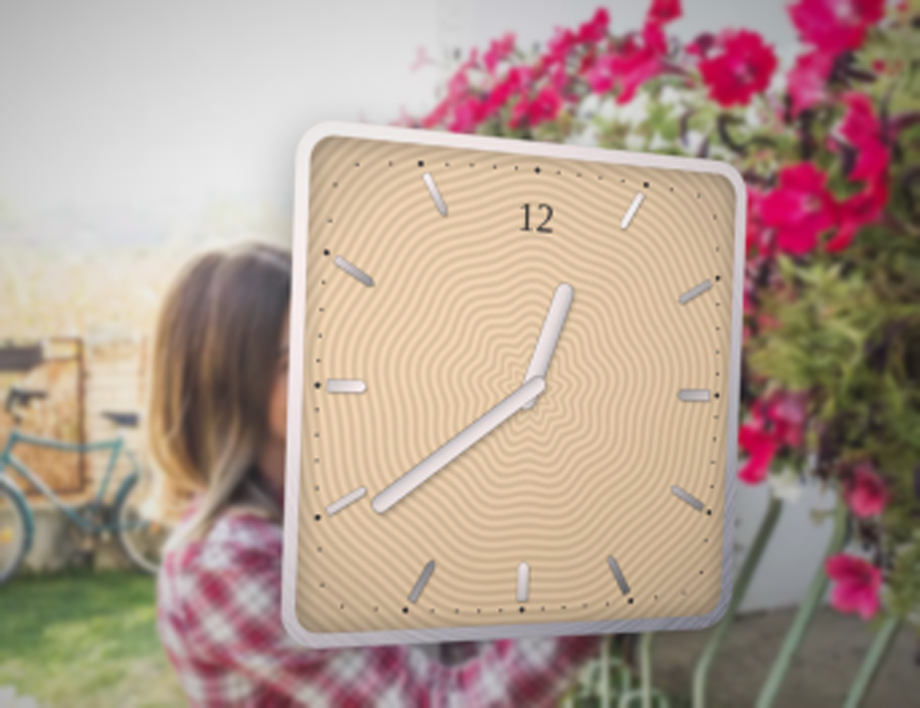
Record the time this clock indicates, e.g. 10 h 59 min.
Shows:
12 h 39 min
